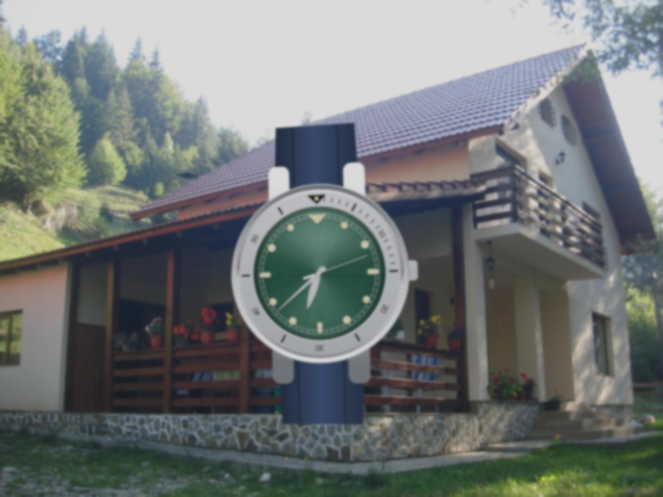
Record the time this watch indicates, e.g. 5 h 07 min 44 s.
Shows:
6 h 38 min 12 s
